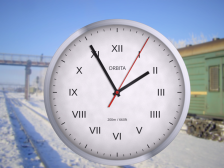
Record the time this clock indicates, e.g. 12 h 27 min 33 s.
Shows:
1 h 55 min 05 s
